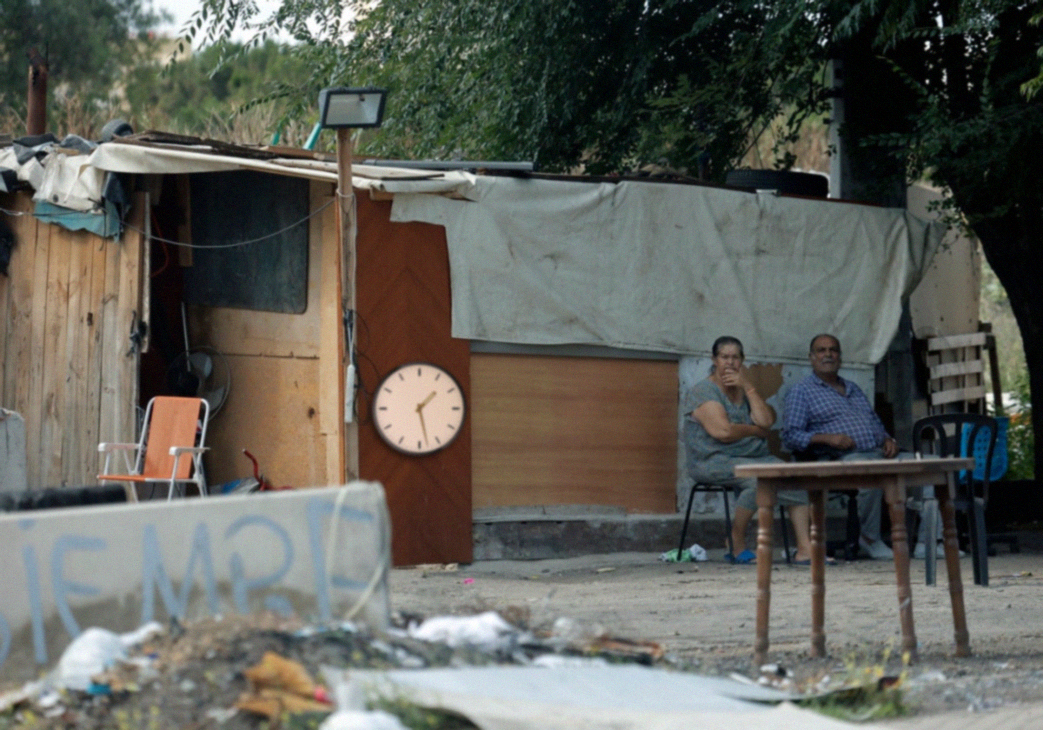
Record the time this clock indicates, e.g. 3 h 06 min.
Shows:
1 h 28 min
